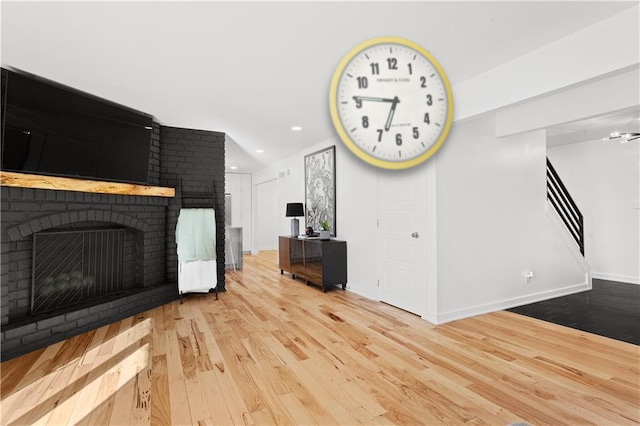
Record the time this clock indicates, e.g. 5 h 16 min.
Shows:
6 h 46 min
